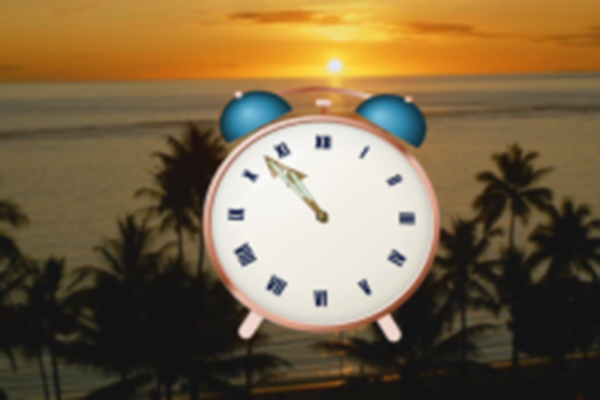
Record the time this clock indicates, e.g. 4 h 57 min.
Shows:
10 h 53 min
